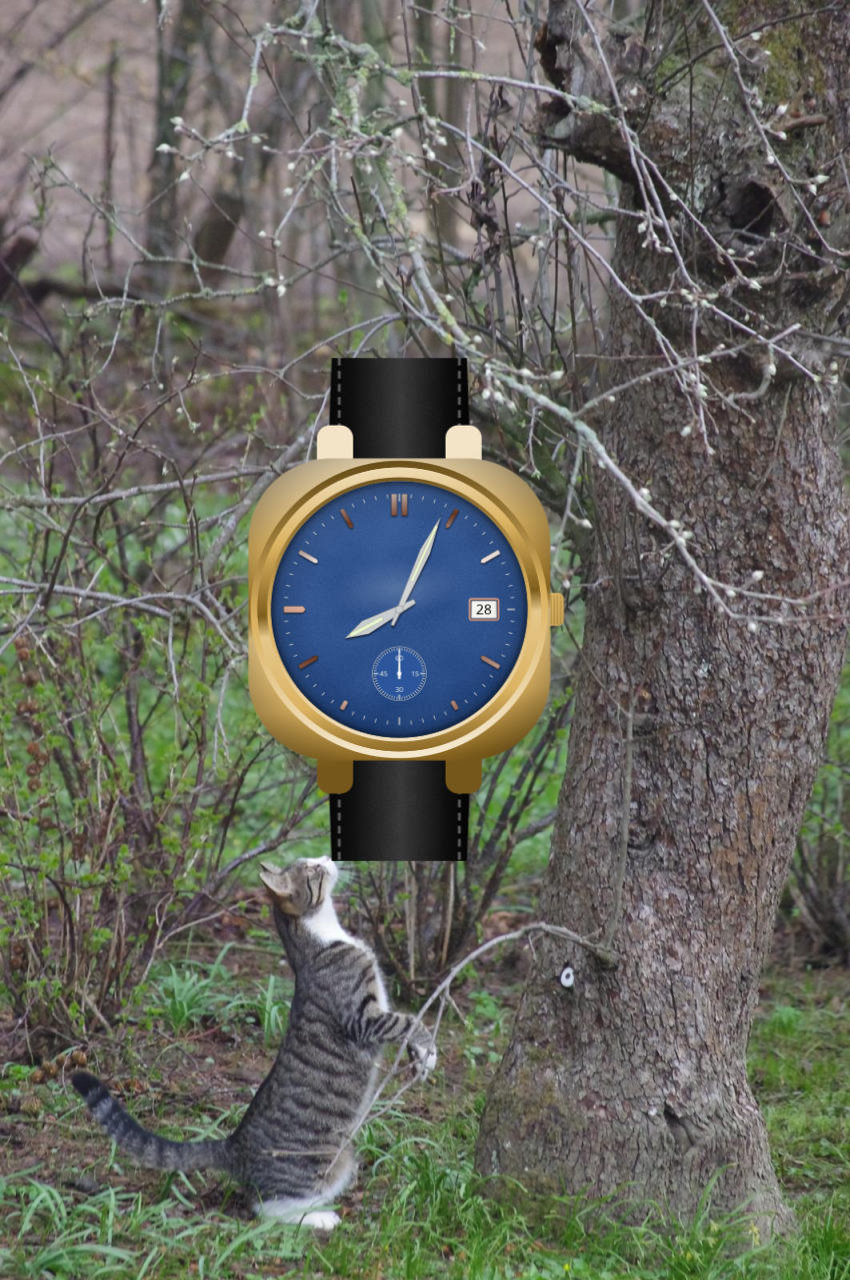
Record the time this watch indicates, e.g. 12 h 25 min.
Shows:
8 h 04 min
